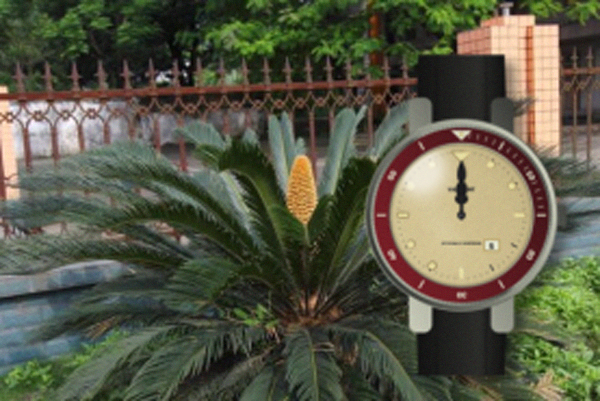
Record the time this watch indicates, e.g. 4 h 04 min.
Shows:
12 h 00 min
